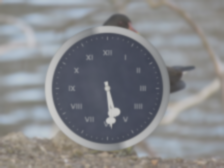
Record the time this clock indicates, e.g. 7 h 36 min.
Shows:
5 h 29 min
